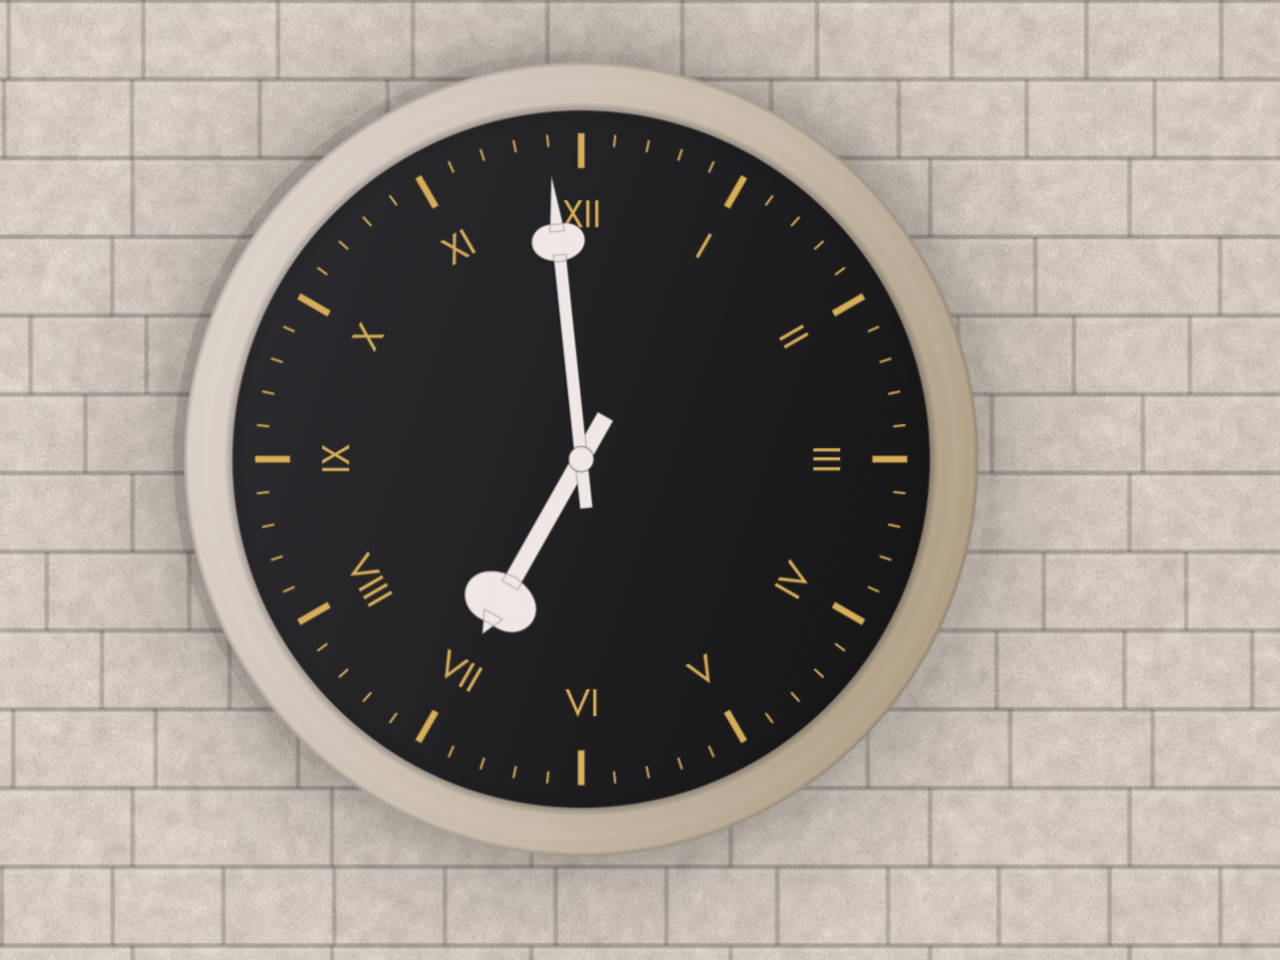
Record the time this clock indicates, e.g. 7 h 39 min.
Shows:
6 h 59 min
